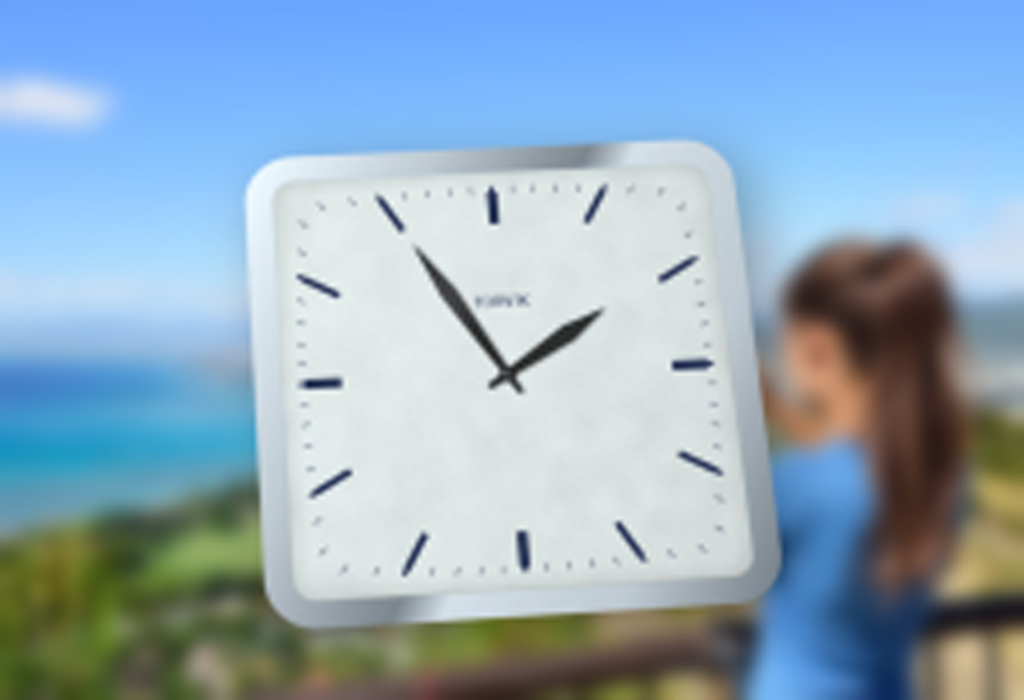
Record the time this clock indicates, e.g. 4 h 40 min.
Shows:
1 h 55 min
